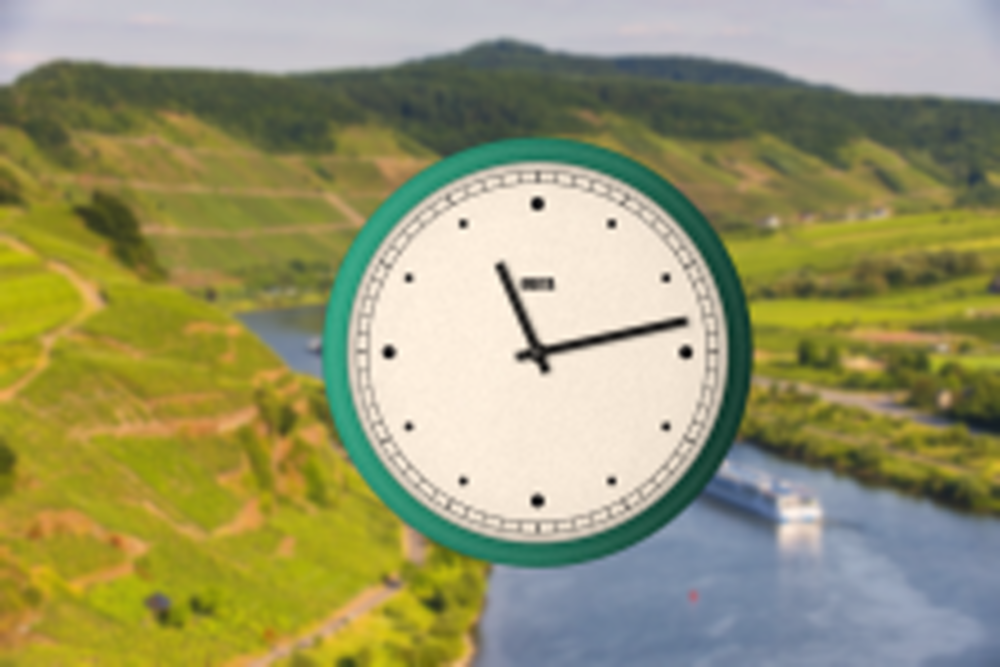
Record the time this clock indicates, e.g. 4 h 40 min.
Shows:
11 h 13 min
